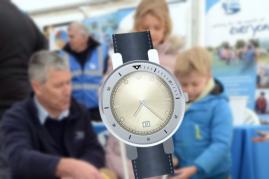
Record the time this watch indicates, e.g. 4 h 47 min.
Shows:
7 h 23 min
